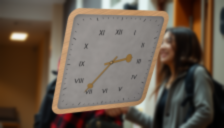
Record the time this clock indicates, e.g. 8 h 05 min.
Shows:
2 h 36 min
